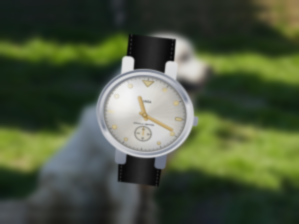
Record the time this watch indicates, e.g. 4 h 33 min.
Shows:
11 h 19 min
